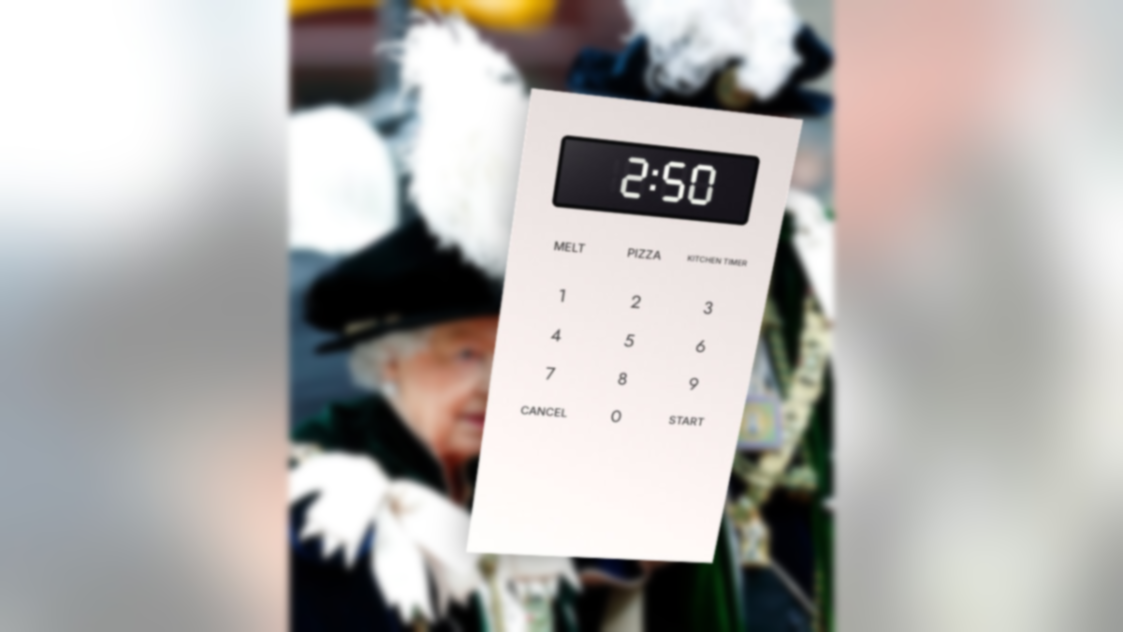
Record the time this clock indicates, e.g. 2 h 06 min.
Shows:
2 h 50 min
